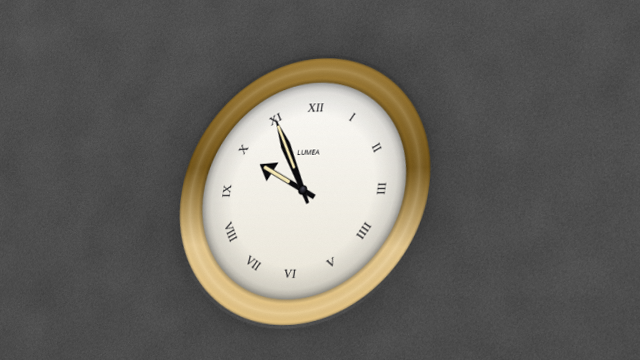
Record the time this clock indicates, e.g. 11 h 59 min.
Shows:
9 h 55 min
